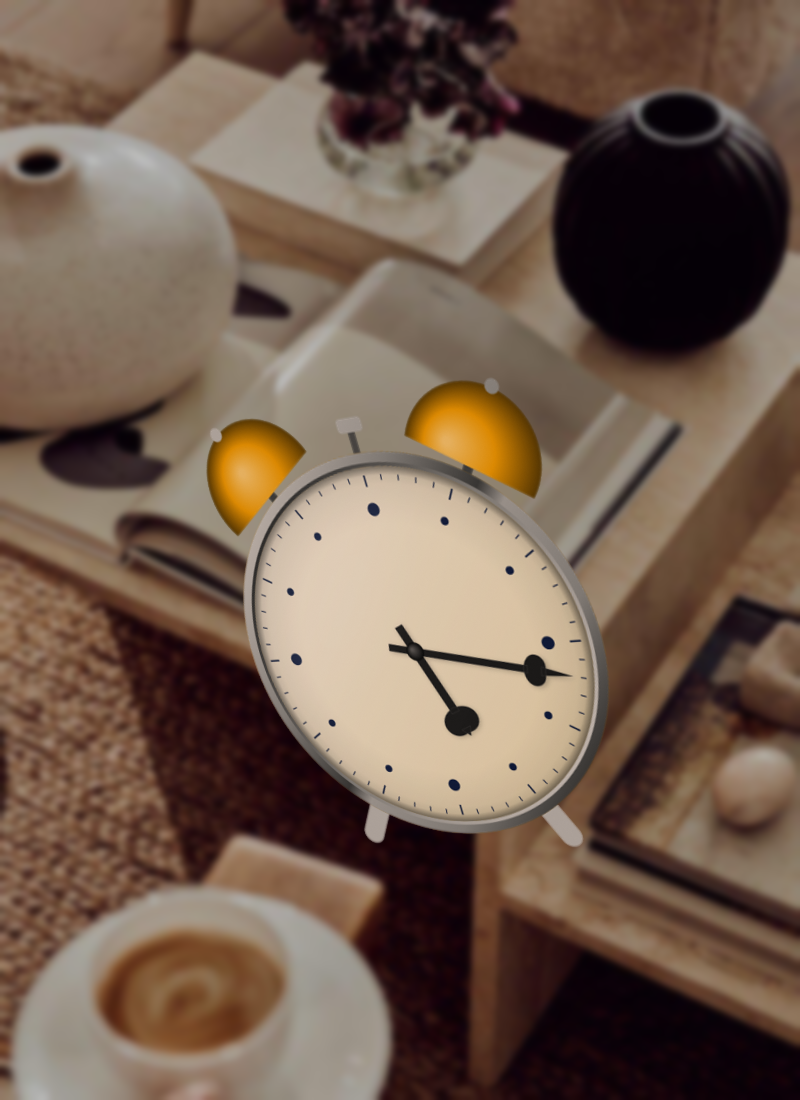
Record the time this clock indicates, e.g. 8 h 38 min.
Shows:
5 h 17 min
